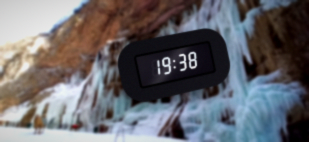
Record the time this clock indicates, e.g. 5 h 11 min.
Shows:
19 h 38 min
